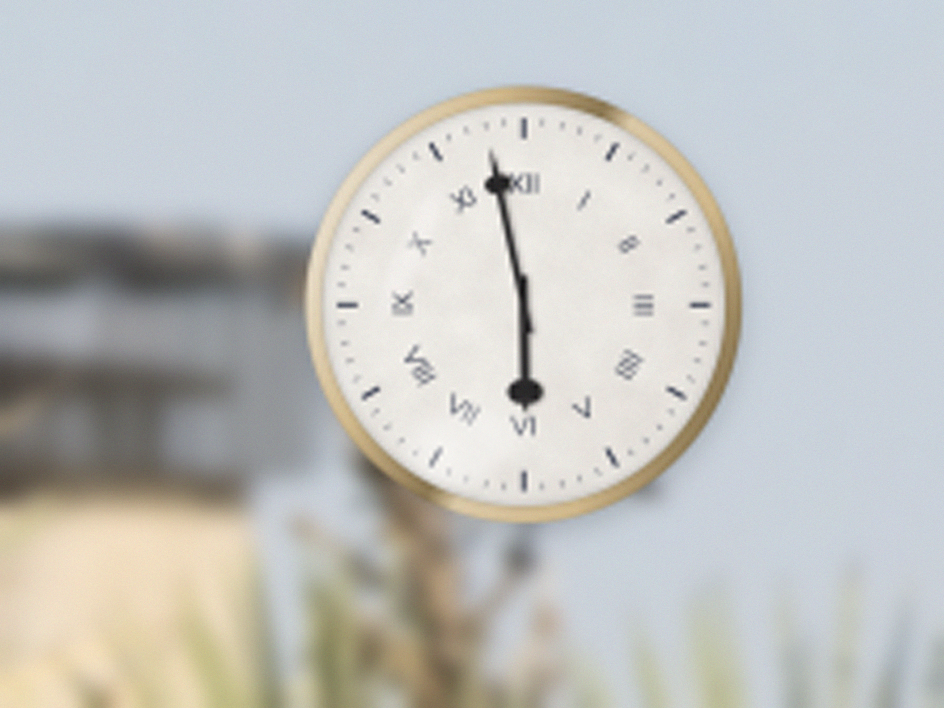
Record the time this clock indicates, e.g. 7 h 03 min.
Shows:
5 h 58 min
